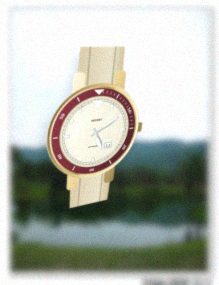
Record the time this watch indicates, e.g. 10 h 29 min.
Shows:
5 h 10 min
